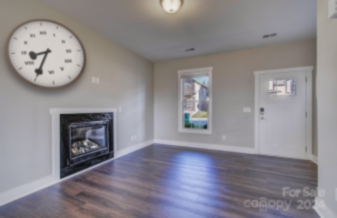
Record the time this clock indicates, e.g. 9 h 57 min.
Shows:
8 h 35 min
